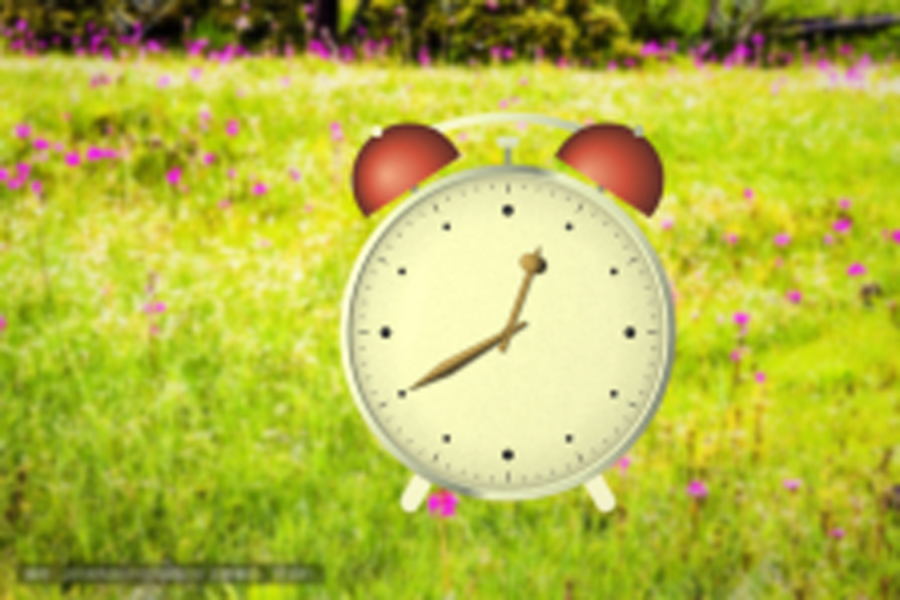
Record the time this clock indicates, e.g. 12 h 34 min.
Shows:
12 h 40 min
